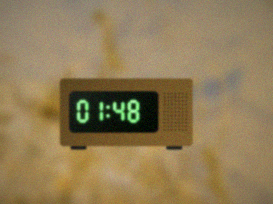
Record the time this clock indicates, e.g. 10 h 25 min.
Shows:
1 h 48 min
